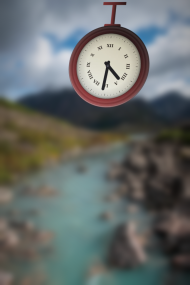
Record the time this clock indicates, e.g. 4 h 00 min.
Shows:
4 h 31 min
